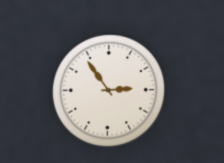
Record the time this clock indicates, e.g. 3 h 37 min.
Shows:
2 h 54 min
